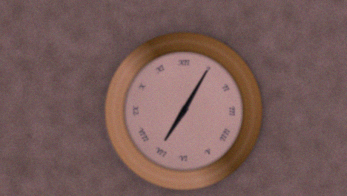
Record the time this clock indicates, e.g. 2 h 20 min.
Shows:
7 h 05 min
